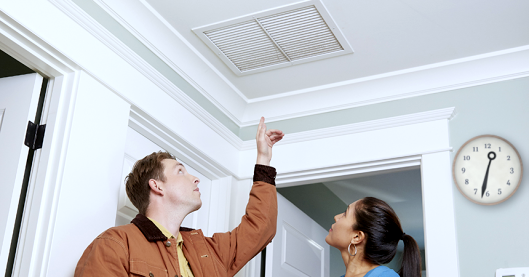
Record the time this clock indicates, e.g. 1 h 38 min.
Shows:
12 h 32 min
